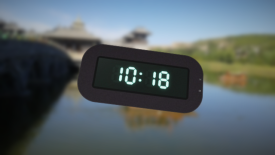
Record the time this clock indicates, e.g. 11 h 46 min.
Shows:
10 h 18 min
